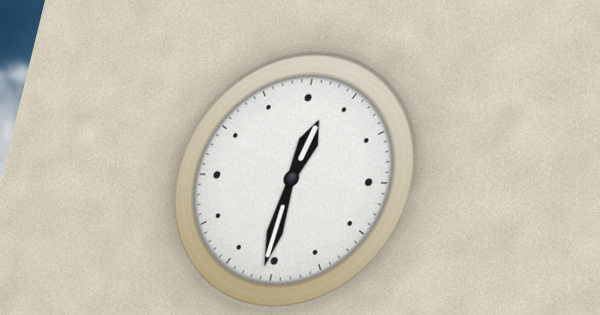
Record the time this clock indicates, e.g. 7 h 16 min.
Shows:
12 h 31 min
